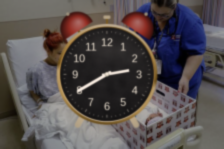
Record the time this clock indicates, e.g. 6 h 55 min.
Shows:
2 h 40 min
